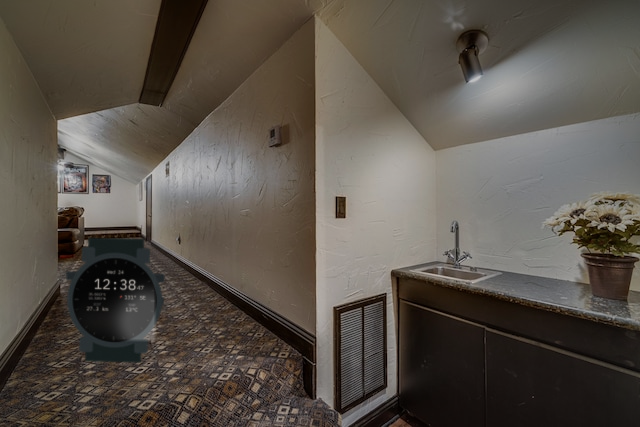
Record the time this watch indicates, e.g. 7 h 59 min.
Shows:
12 h 38 min
